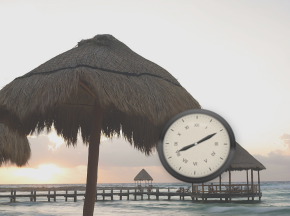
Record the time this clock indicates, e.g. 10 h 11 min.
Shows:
8 h 10 min
